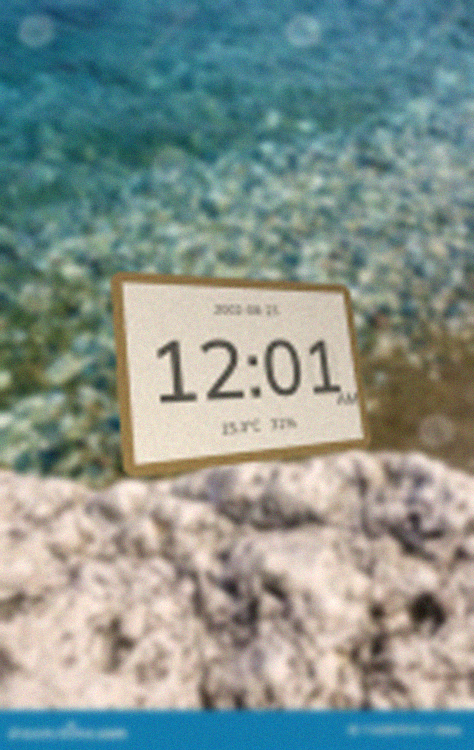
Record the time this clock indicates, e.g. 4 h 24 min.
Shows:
12 h 01 min
